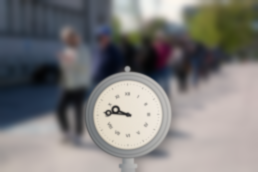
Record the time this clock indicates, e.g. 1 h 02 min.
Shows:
9 h 46 min
